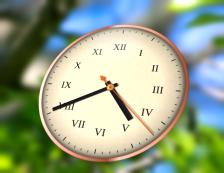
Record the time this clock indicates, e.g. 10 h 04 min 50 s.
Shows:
4 h 40 min 22 s
